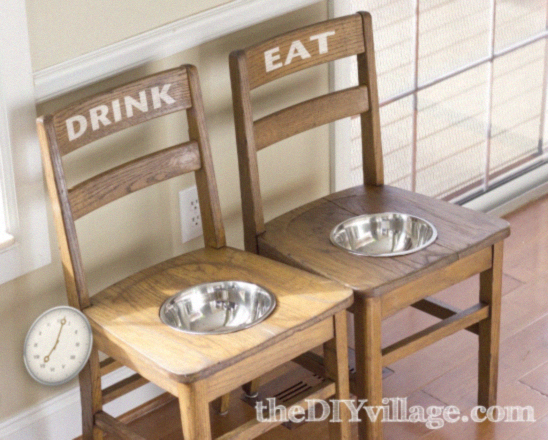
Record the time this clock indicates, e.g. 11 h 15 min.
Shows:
7 h 02 min
